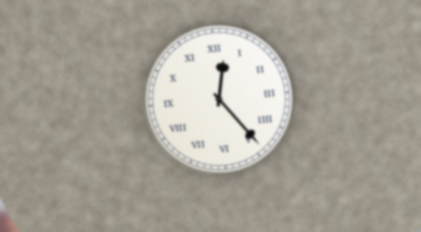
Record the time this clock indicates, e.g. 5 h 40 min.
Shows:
12 h 24 min
